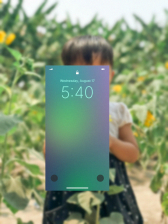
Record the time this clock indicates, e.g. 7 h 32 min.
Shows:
5 h 40 min
